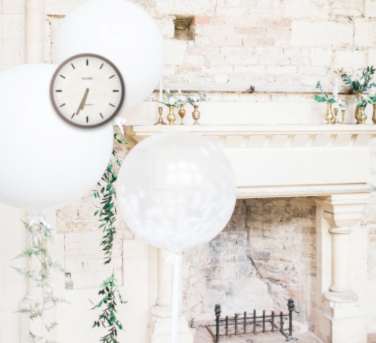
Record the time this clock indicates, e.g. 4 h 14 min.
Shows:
6 h 34 min
